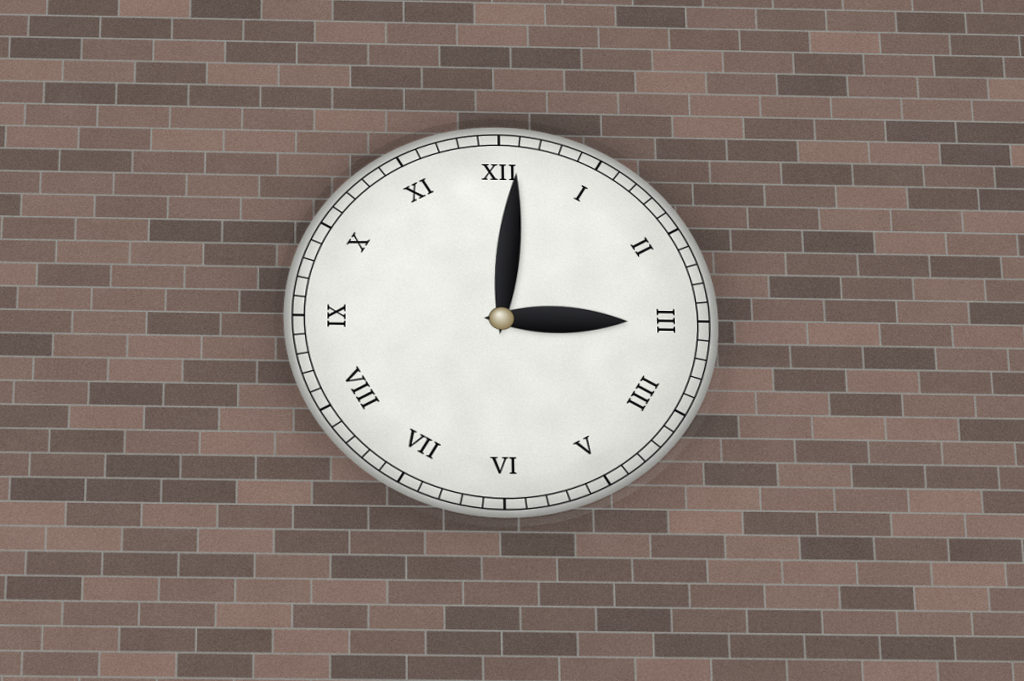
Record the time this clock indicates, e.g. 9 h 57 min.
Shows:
3 h 01 min
